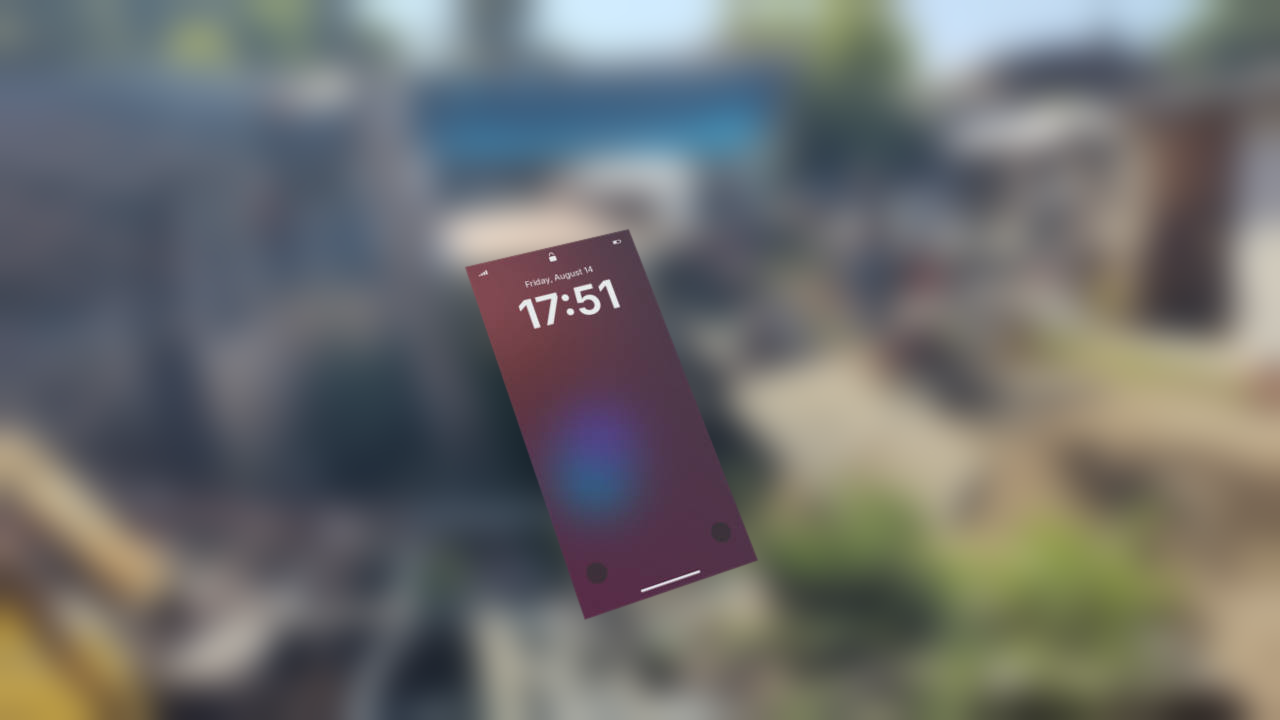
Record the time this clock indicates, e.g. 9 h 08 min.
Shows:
17 h 51 min
